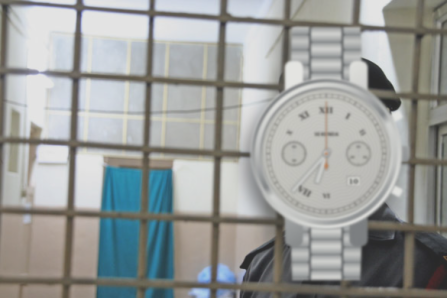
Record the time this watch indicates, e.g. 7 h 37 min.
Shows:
6 h 37 min
